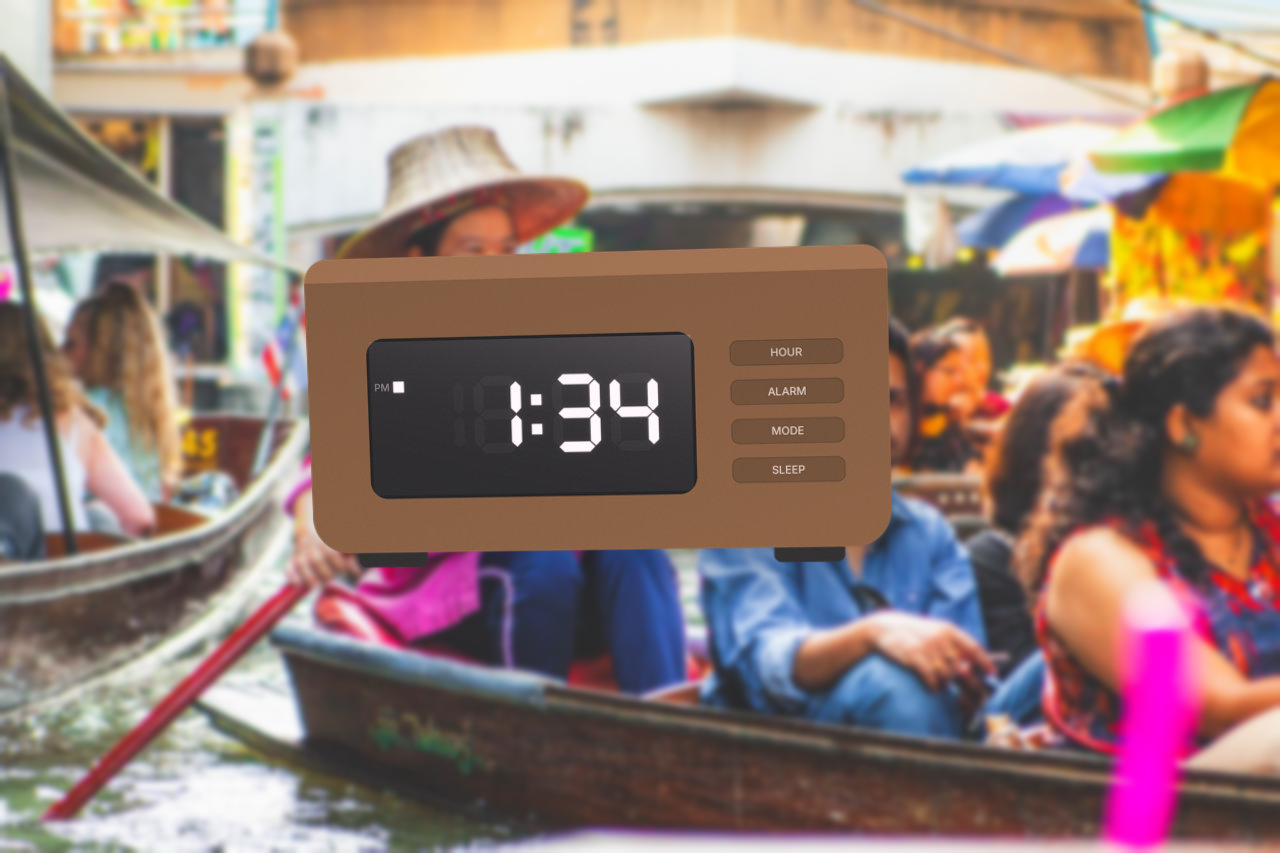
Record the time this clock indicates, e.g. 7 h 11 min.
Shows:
1 h 34 min
